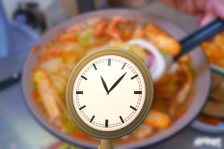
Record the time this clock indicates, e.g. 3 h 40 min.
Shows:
11 h 07 min
